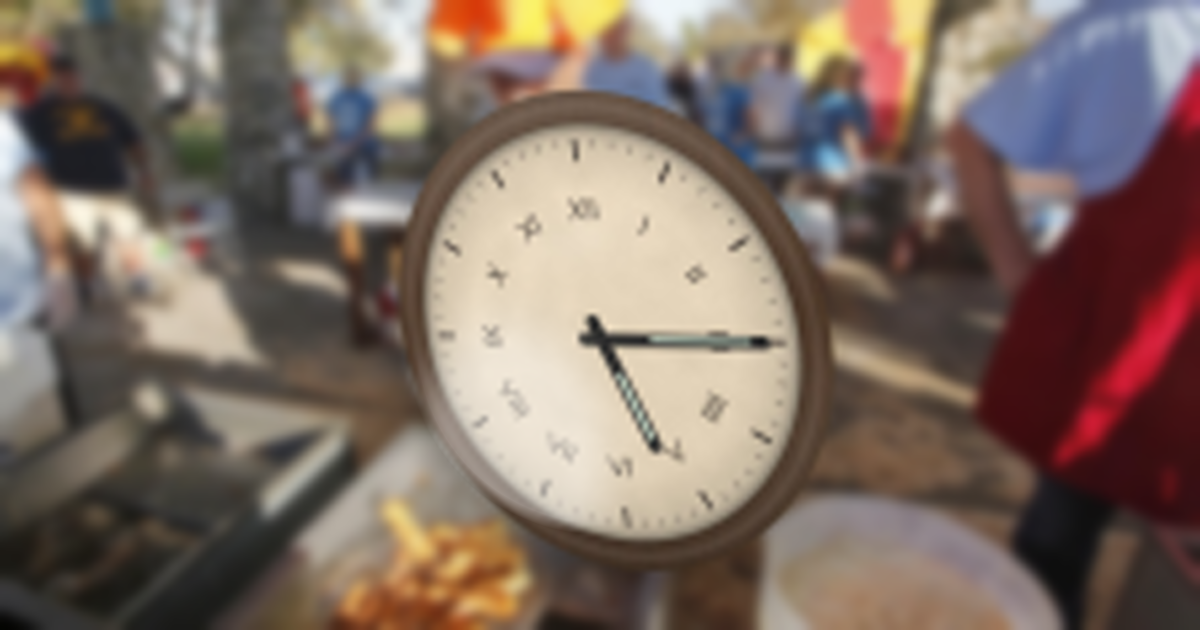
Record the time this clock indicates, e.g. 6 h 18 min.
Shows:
5 h 15 min
